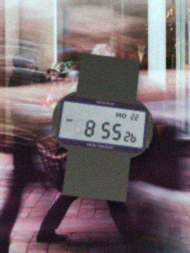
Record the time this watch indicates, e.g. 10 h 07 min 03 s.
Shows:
8 h 55 min 26 s
